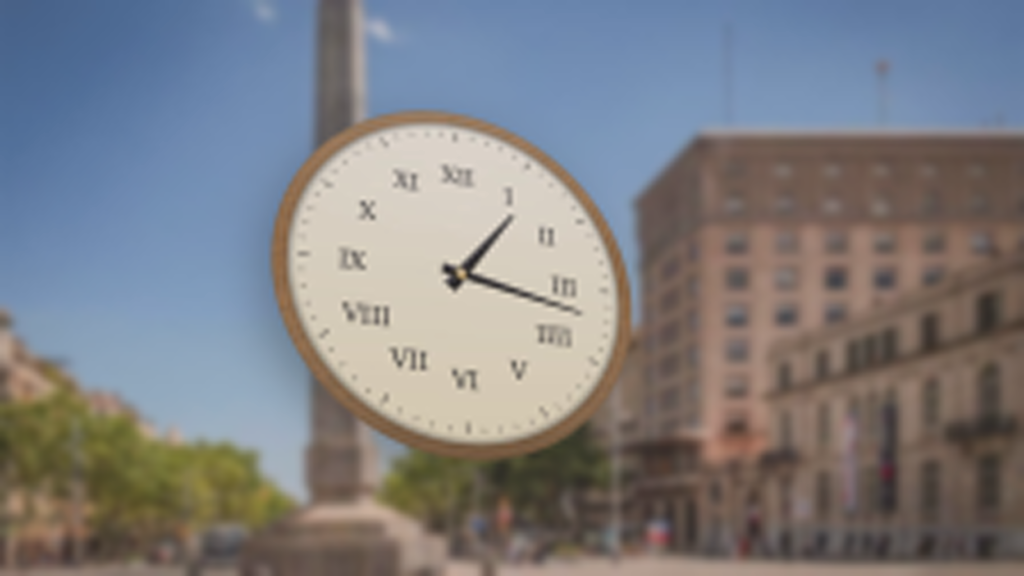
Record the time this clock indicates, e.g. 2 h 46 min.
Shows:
1 h 17 min
